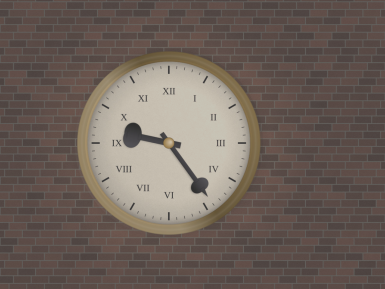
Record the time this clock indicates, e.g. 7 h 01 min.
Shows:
9 h 24 min
